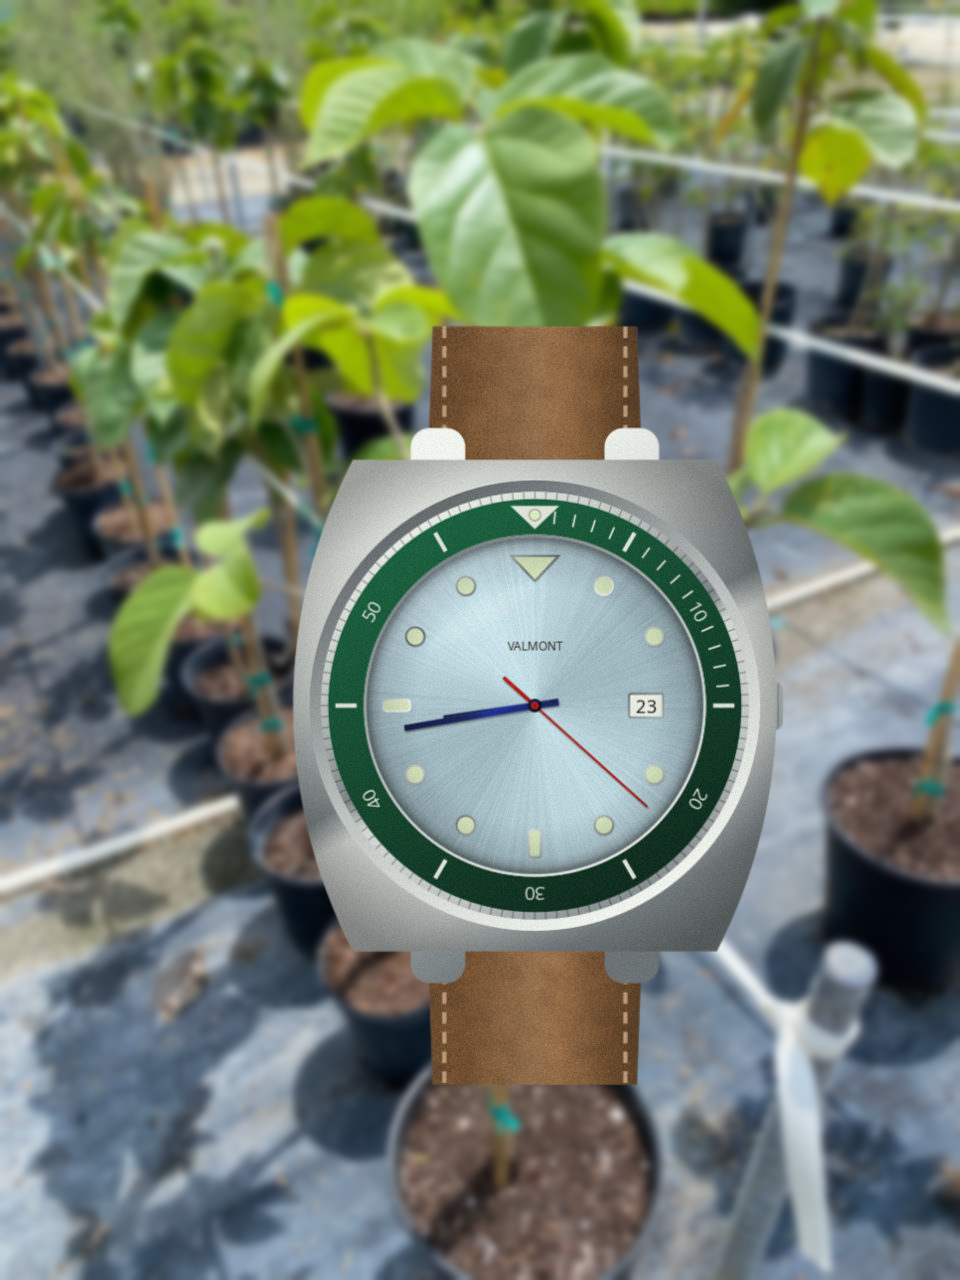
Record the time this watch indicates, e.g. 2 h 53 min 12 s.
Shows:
8 h 43 min 22 s
